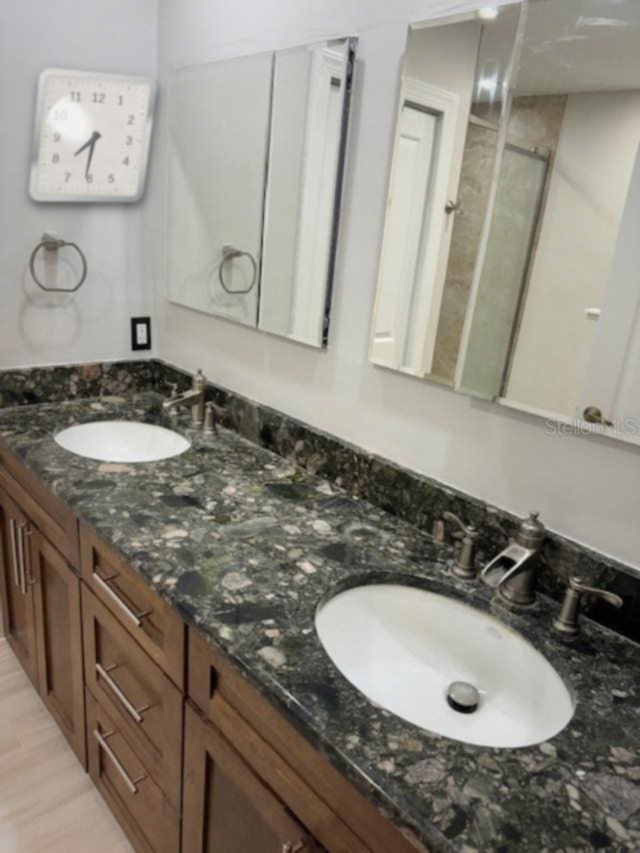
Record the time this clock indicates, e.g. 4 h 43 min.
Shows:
7 h 31 min
